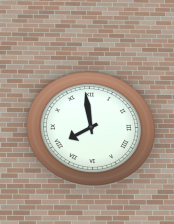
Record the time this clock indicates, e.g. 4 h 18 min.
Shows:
7 h 59 min
